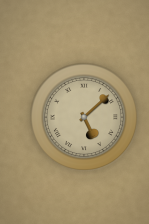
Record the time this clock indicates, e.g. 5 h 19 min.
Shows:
5 h 08 min
